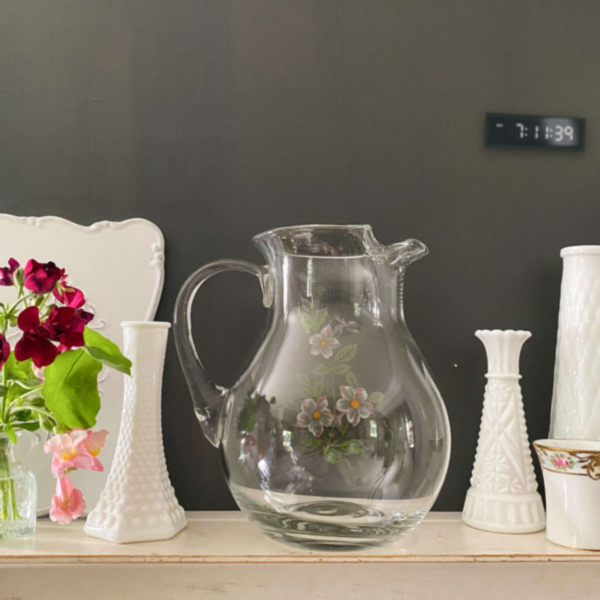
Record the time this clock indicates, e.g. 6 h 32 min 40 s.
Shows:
7 h 11 min 39 s
